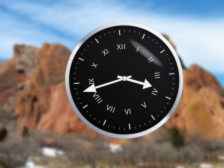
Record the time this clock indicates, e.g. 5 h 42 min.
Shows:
3 h 43 min
